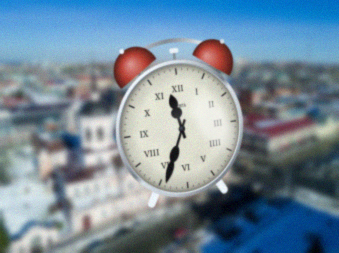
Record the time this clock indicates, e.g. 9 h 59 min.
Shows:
11 h 34 min
